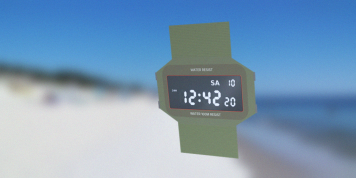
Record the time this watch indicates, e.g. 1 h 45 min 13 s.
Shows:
12 h 42 min 20 s
